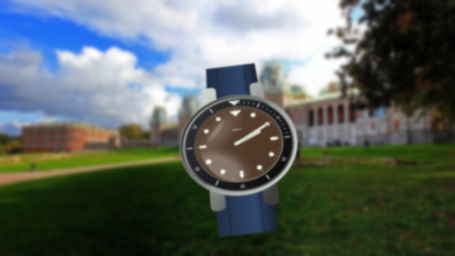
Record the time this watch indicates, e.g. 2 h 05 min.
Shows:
2 h 10 min
